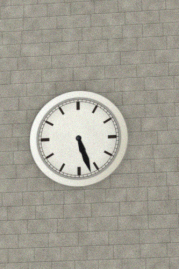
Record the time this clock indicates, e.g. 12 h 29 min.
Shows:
5 h 27 min
